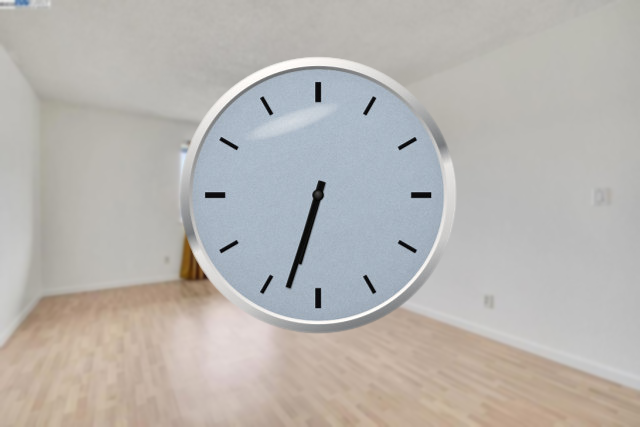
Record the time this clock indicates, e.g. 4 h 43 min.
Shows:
6 h 33 min
